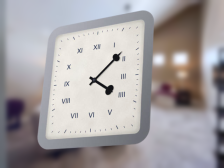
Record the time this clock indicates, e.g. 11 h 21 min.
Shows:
4 h 08 min
